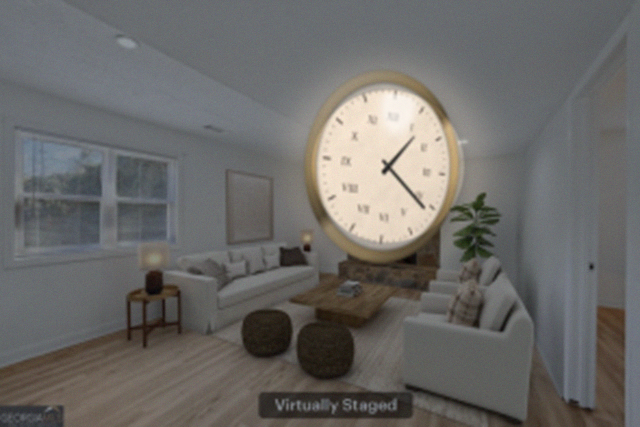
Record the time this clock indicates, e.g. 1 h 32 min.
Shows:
1 h 21 min
